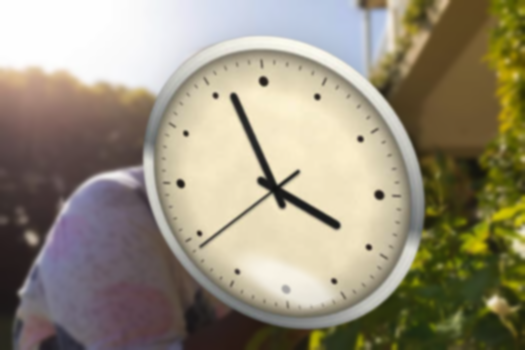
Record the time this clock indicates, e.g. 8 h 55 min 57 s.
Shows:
3 h 56 min 39 s
